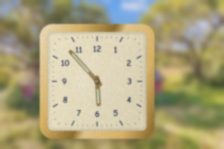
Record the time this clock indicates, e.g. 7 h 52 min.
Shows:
5 h 53 min
